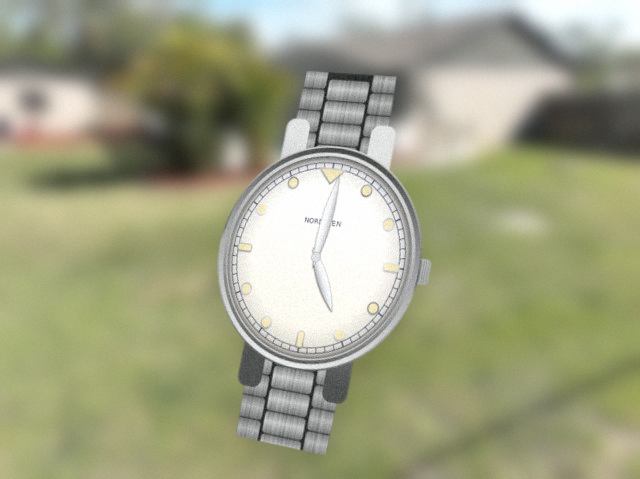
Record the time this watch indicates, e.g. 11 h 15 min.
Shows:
5 h 01 min
